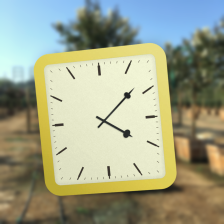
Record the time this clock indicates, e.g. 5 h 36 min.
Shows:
4 h 08 min
